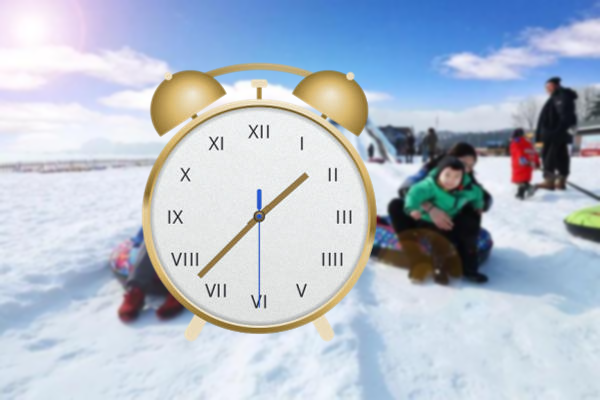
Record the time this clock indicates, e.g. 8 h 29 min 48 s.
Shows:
1 h 37 min 30 s
